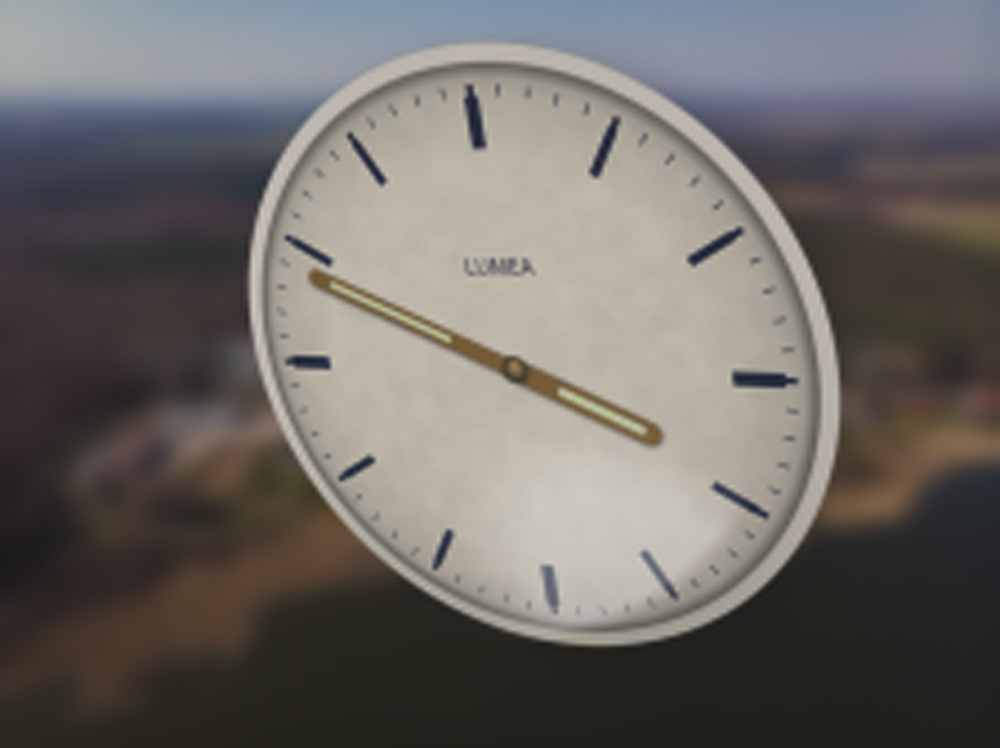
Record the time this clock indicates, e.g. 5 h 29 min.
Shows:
3 h 49 min
